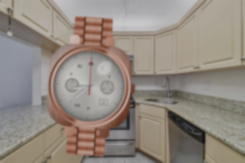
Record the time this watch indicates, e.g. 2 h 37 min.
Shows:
8 h 38 min
